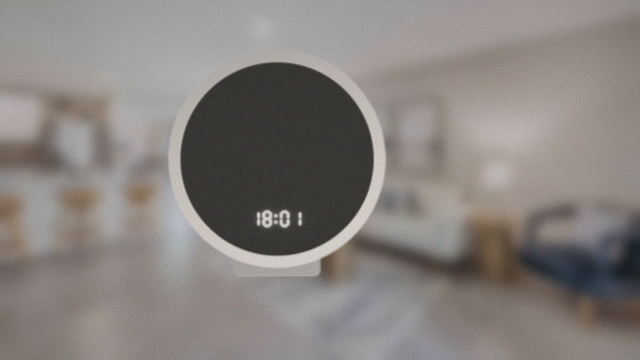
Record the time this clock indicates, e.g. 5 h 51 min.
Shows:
18 h 01 min
